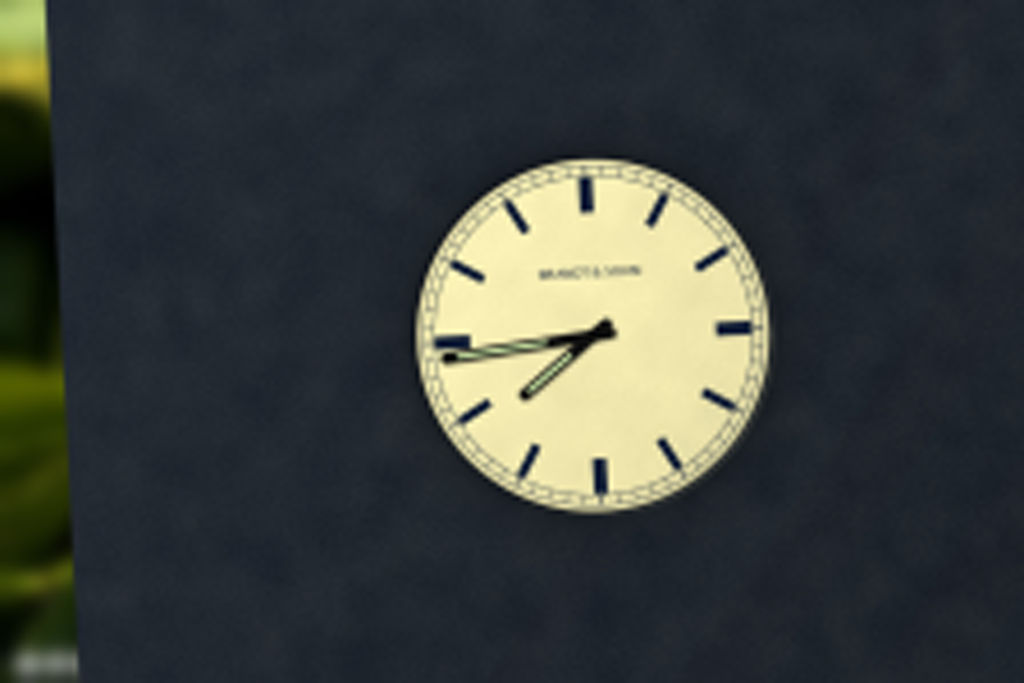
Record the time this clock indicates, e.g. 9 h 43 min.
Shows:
7 h 44 min
